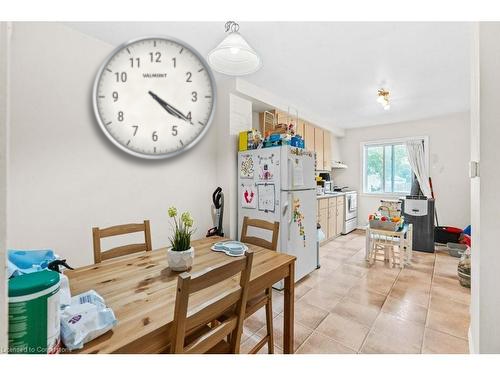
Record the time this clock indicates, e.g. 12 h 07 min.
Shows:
4 h 21 min
